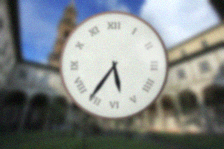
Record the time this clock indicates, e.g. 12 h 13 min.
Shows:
5 h 36 min
